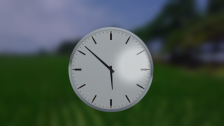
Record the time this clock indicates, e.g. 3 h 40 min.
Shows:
5 h 52 min
